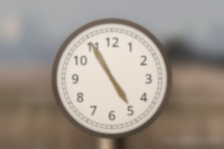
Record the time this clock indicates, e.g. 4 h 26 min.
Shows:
4 h 55 min
